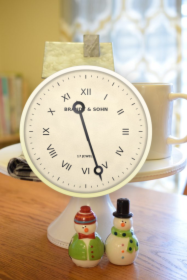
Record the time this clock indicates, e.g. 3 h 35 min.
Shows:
11 h 27 min
